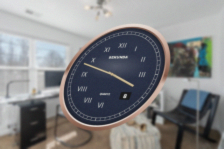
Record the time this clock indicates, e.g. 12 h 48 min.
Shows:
3 h 48 min
